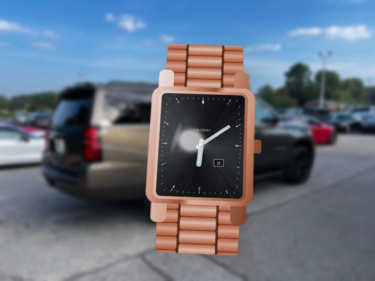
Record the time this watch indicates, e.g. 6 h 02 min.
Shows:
6 h 09 min
